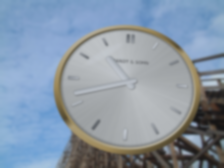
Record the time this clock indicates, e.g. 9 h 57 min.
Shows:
10 h 42 min
